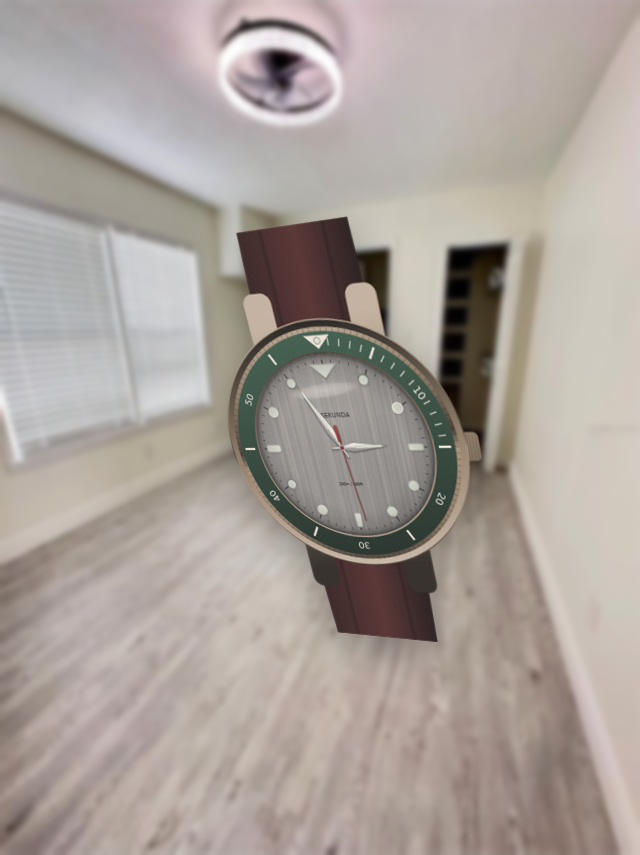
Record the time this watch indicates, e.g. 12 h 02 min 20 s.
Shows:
2 h 55 min 29 s
